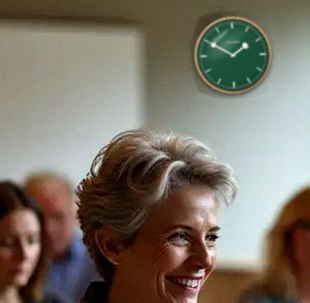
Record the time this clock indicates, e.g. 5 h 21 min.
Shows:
1 h 50 min
